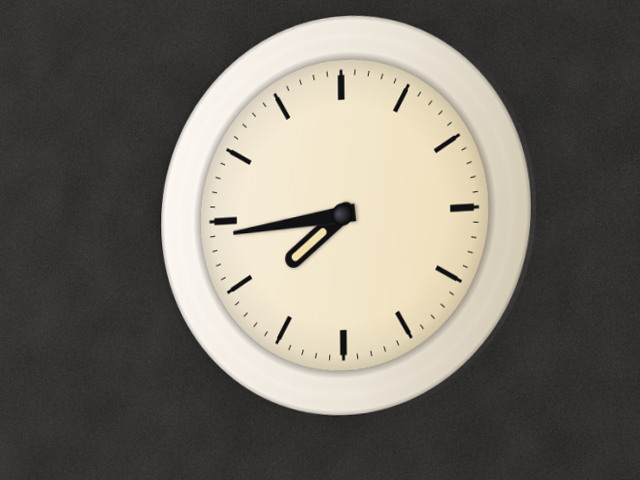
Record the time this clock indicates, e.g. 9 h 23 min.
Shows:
7 h 44 min
